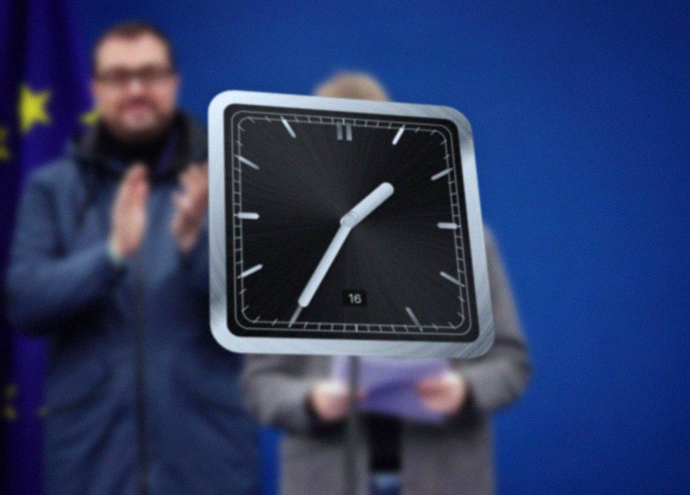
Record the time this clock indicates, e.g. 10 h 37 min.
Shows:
1 h 35 min
